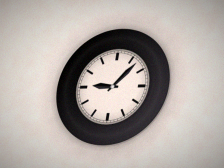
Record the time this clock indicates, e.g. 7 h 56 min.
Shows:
9 h 07 min
